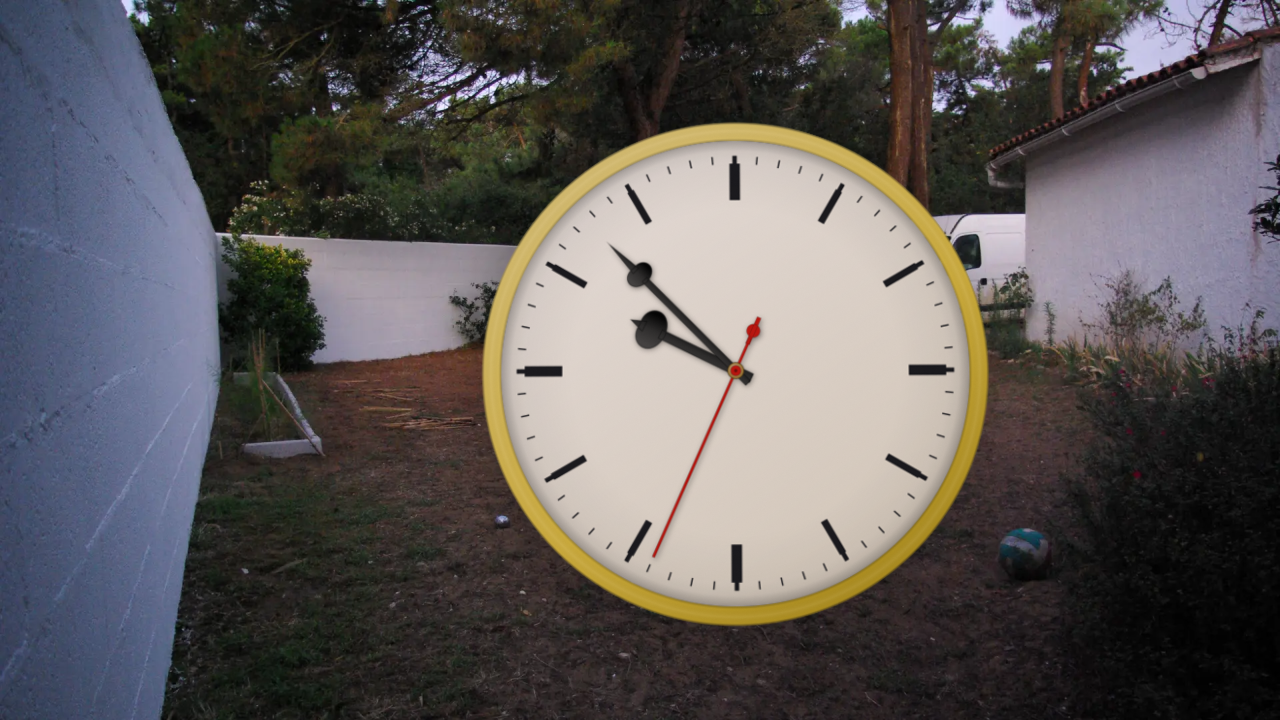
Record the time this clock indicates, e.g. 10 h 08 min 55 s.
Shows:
9 h 52 min 34 s
